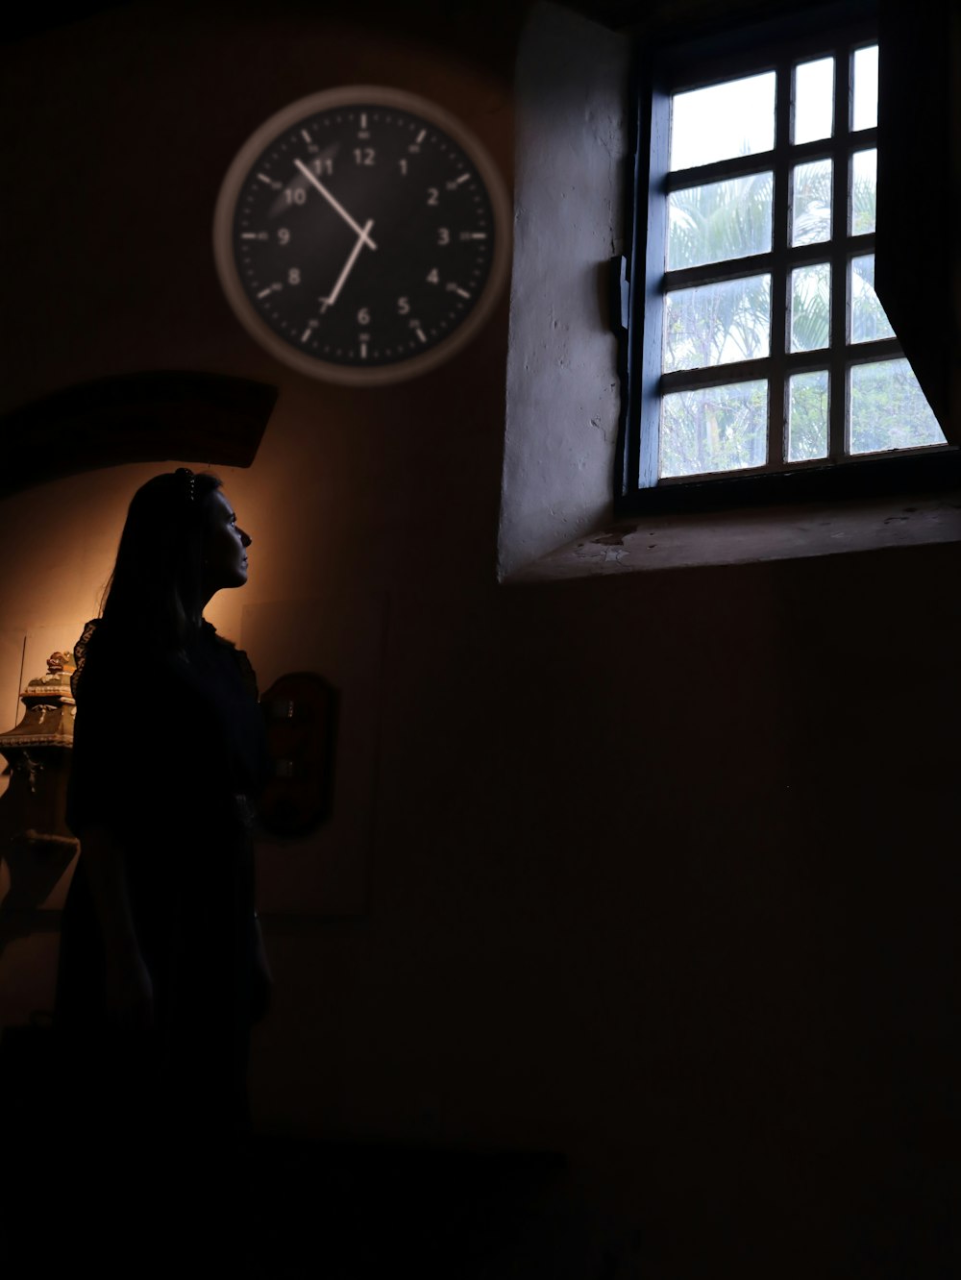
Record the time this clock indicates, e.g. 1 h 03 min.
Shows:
6 h 53 min
